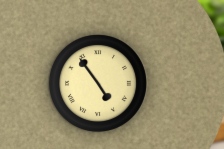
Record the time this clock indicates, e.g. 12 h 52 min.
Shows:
4 h 54 min
